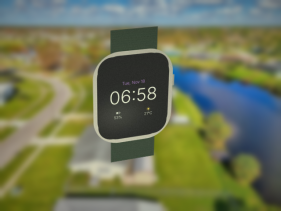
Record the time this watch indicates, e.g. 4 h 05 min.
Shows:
6 h 58 min
